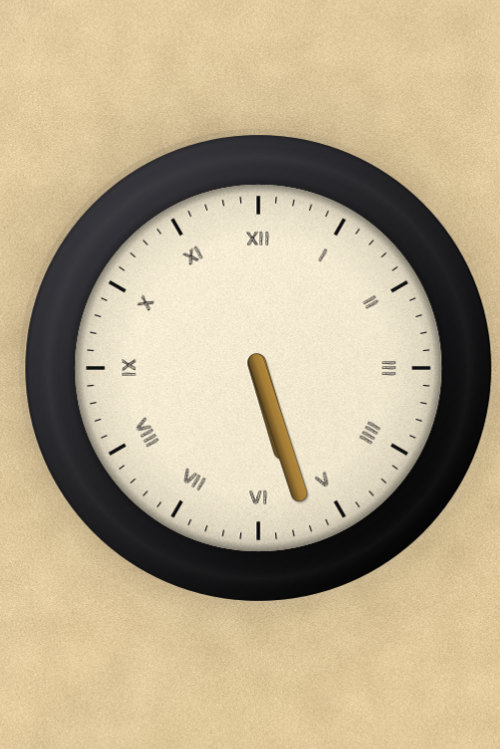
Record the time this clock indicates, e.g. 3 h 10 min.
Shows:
5 h 27 min
